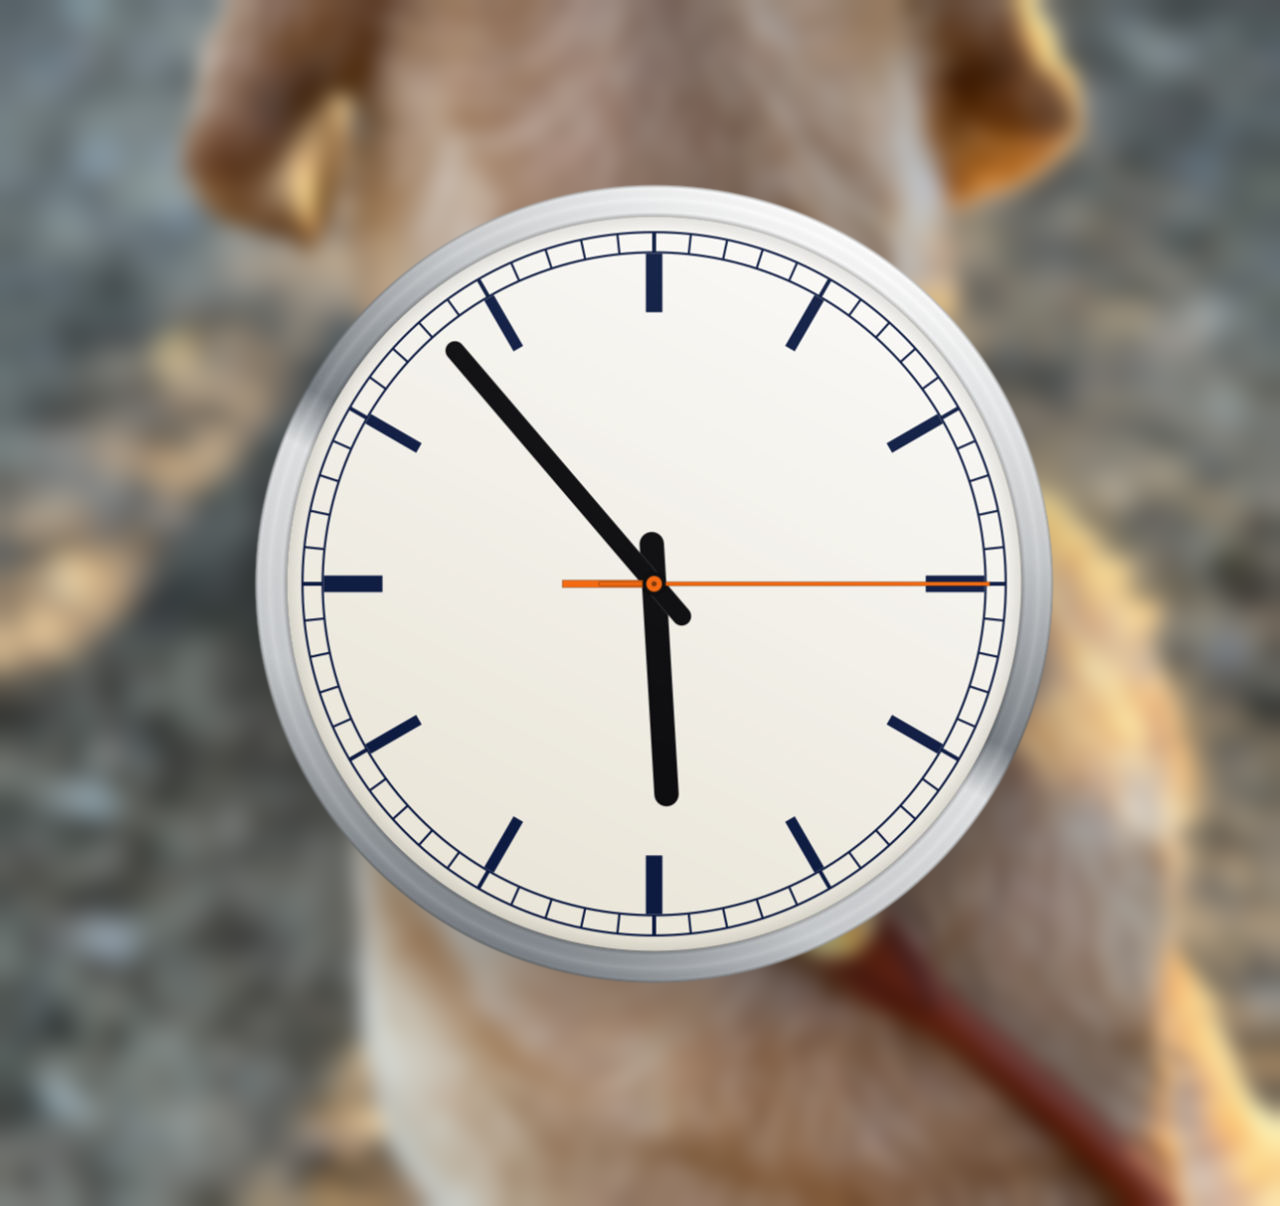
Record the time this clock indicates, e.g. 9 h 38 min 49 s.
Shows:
5 h 53 min 15 s
